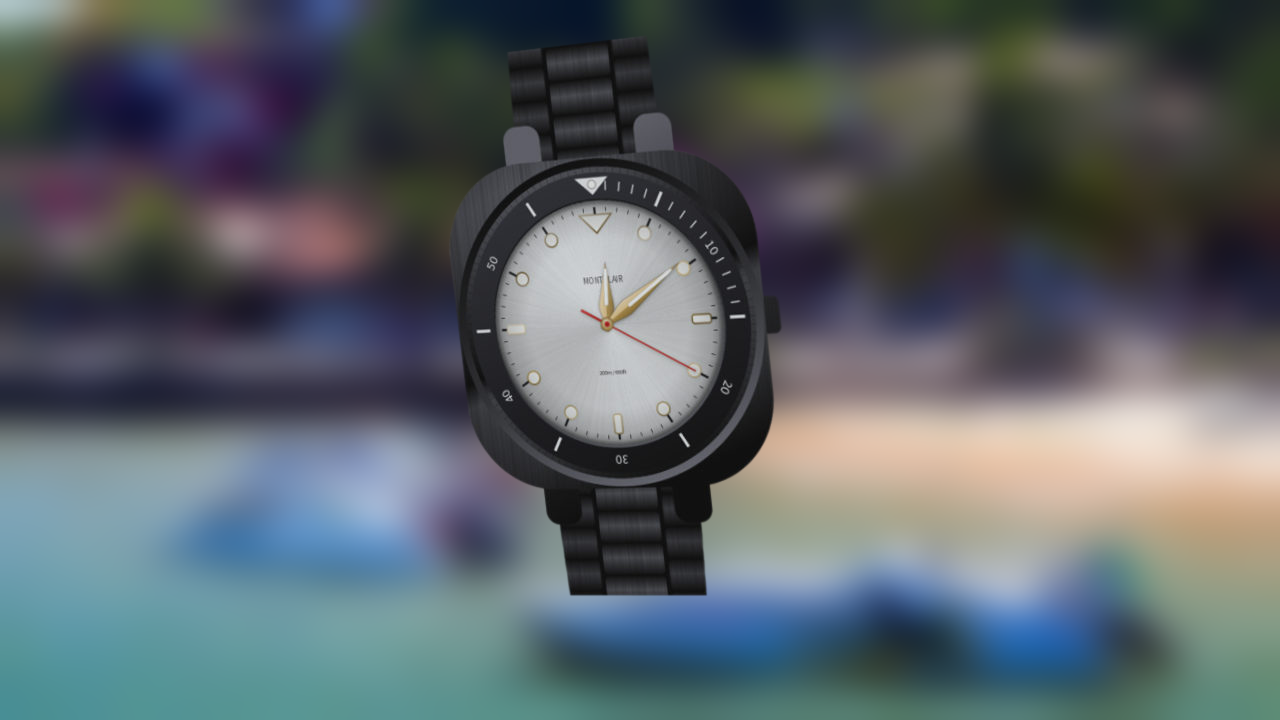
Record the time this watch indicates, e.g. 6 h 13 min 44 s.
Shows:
12 h 09 min 20 s
